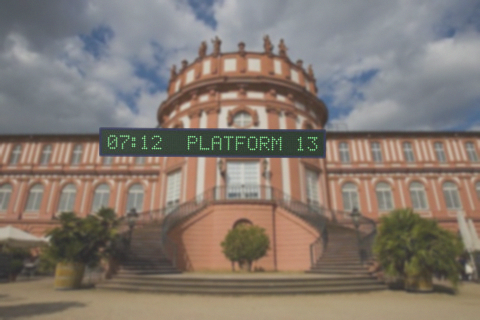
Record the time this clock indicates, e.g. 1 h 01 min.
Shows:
7 h 12 min
